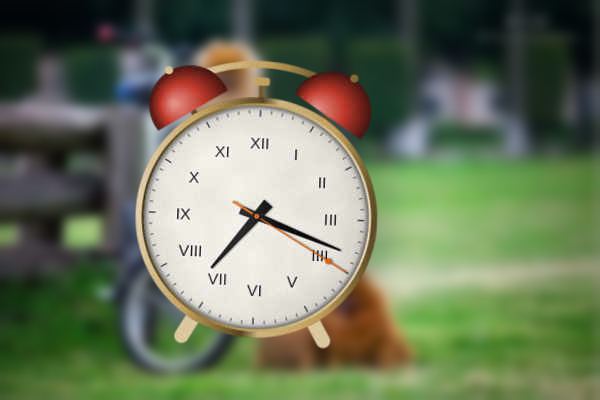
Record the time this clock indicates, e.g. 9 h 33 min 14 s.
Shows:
7 h 18 min 20 s
